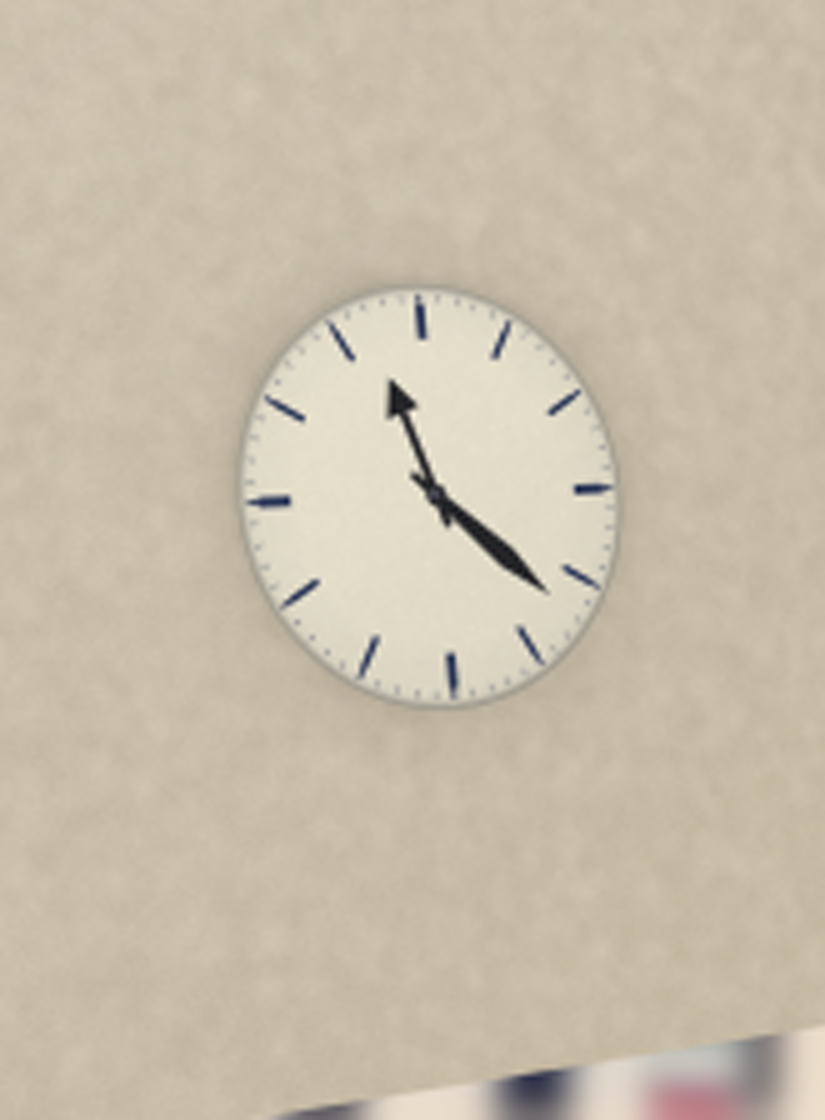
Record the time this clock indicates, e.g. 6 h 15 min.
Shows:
11 h 22 min
